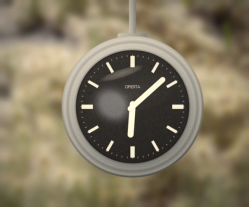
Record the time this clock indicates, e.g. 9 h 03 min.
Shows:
6 h 08 min
